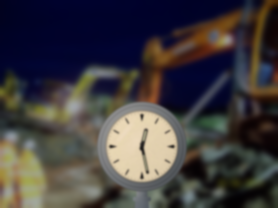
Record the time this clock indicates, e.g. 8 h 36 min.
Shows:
12 h 28 min
